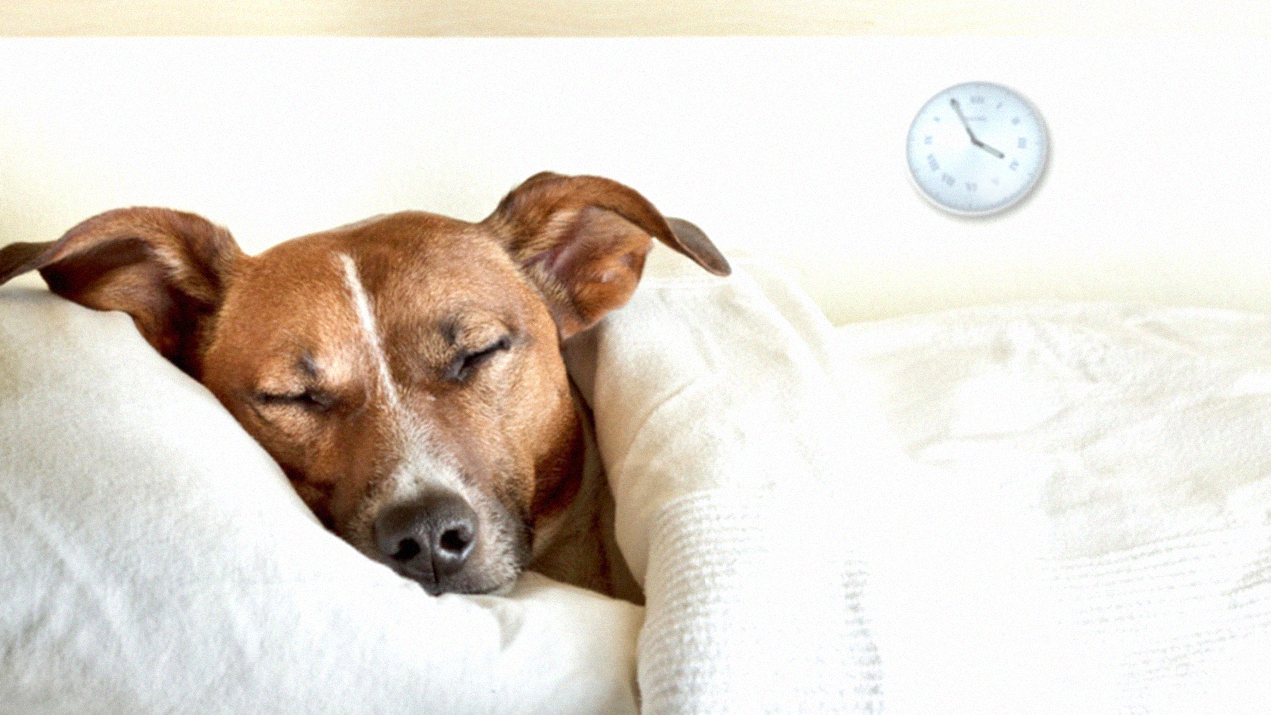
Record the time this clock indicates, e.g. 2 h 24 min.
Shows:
3 h 55 min
